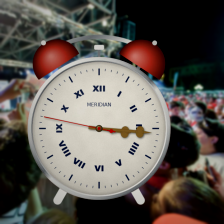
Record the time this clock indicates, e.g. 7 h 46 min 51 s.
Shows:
3 h 15 min 47 s
